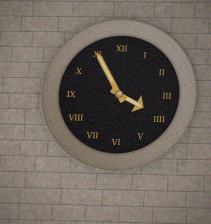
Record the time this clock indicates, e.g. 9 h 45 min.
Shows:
3 h 55 min
